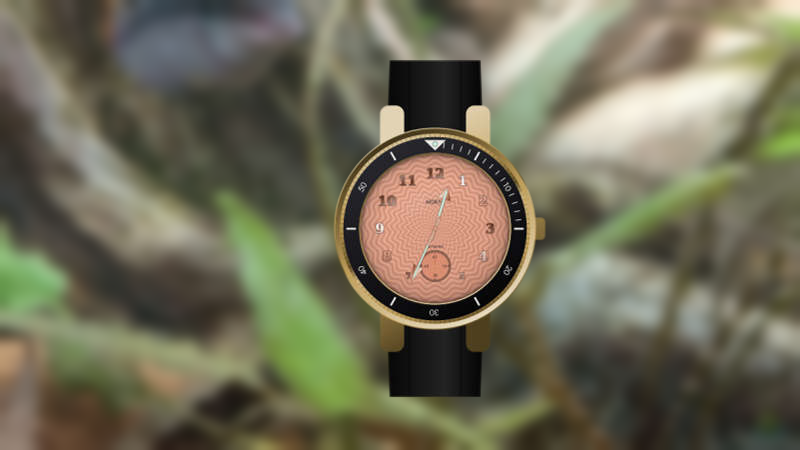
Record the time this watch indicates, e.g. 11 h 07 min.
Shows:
12 h 34 min
